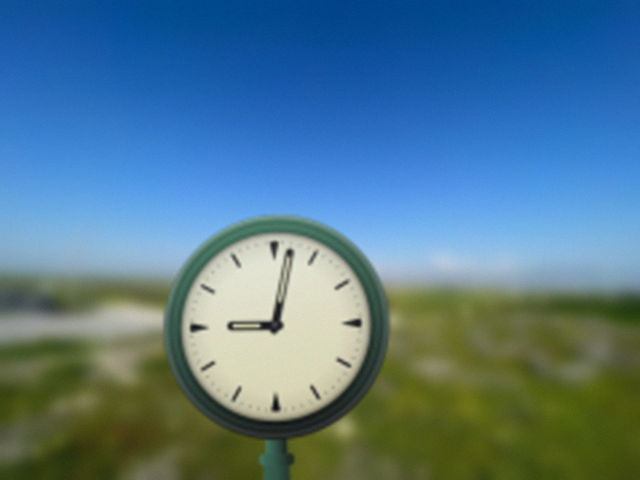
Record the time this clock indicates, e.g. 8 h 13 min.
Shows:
9 h 02 min
